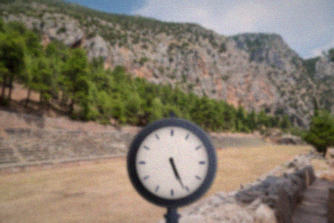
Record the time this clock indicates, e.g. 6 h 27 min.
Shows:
5 h 26 min
